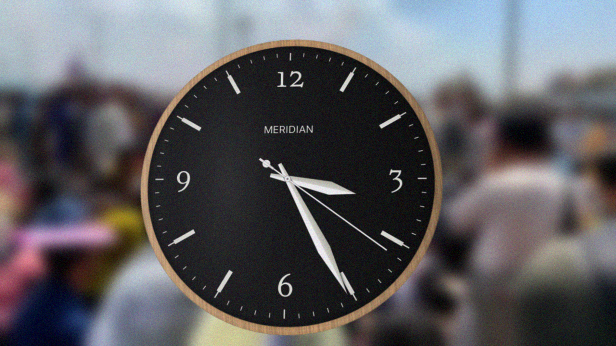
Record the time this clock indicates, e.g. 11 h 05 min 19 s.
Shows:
3 h 25 min 21 s
